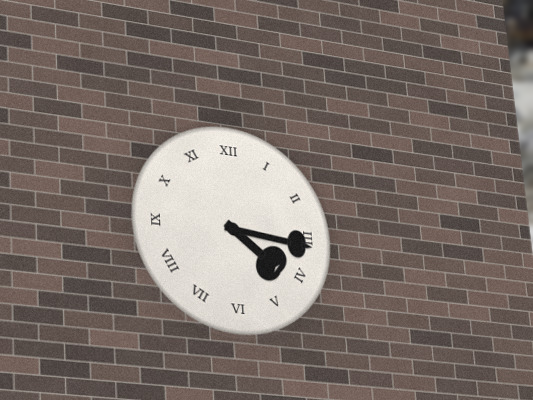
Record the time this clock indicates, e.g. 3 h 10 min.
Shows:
4 h 16 min
